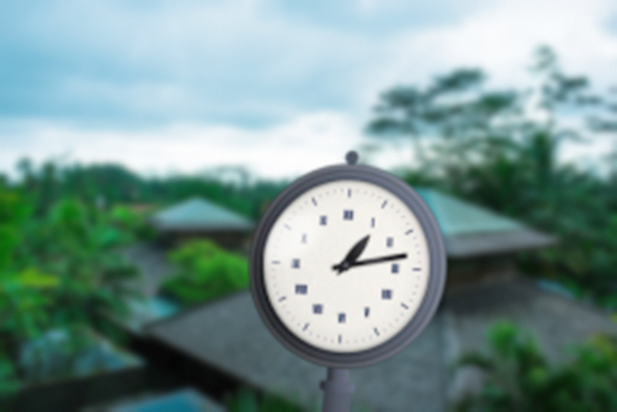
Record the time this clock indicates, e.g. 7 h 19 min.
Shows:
1 h 13 min
